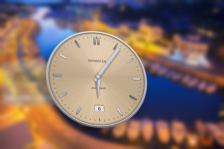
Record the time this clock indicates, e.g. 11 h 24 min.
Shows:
6 h 06 min
